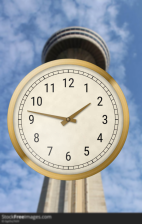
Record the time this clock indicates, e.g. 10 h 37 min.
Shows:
1 h 47 min
